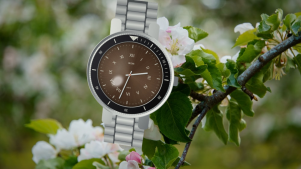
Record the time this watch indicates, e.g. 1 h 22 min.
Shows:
2 h 33 min
